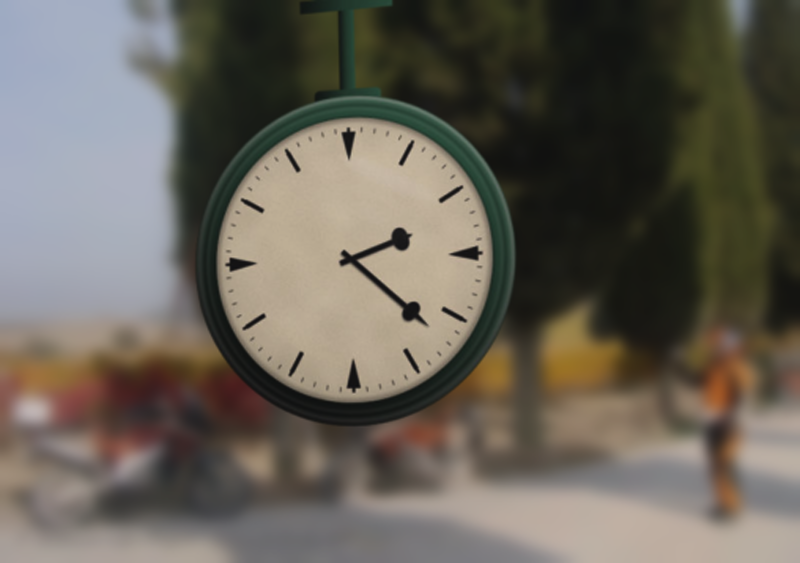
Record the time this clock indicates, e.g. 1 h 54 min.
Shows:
2 h 22 min
